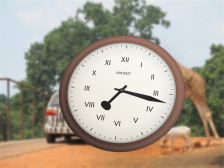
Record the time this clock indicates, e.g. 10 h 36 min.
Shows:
7 h 17 min
